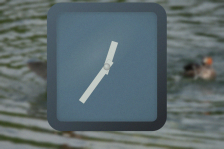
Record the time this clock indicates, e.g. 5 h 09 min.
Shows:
12 h 36 min
